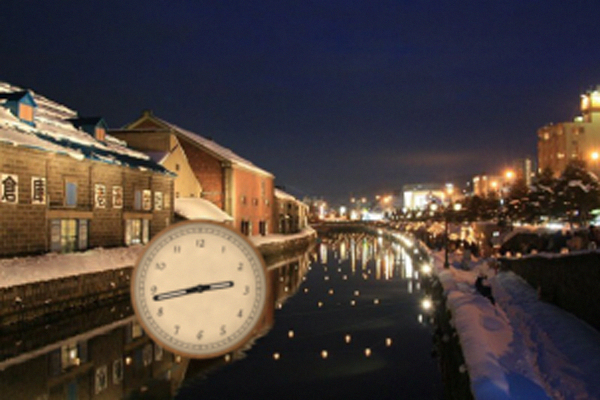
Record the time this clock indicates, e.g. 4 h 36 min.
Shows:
2 h 43 min
